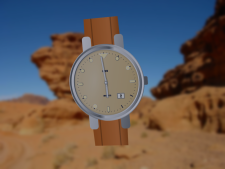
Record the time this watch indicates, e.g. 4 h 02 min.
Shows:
5 h 59 min
